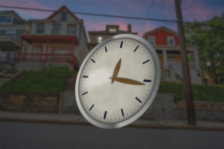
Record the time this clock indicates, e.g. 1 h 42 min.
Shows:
12 h 16 min
